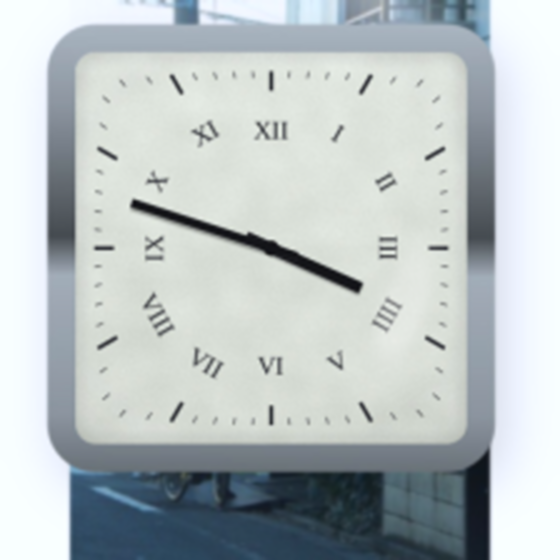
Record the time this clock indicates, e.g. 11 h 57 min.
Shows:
3 h 48 min
